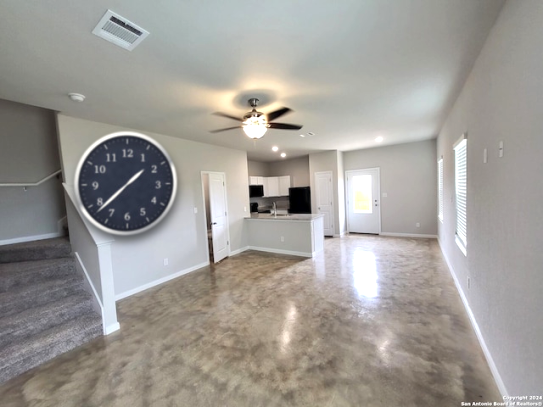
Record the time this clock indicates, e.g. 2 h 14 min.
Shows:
1 h 38 min
